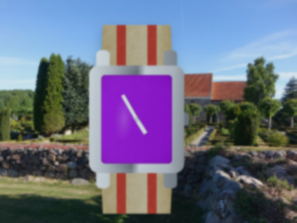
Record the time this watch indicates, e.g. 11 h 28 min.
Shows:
4 h 55 min
